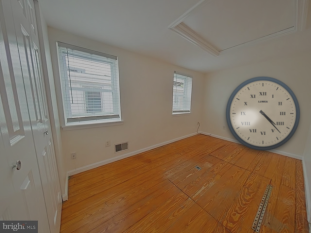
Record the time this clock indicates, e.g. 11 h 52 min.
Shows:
4 h 23 min
